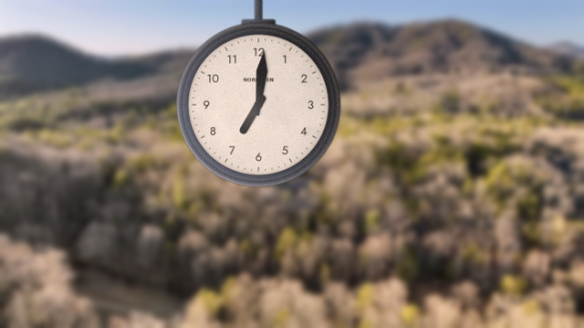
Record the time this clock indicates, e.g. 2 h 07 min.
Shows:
7 h 01 min
